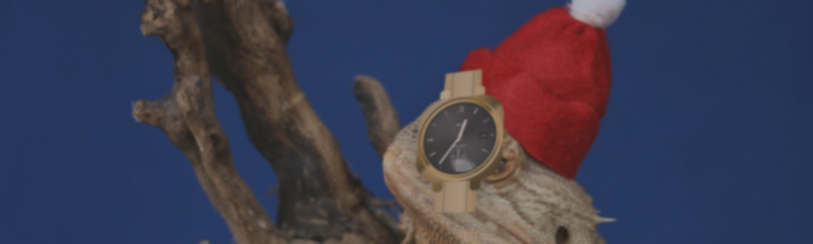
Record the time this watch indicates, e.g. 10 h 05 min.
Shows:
12 h 36 min
